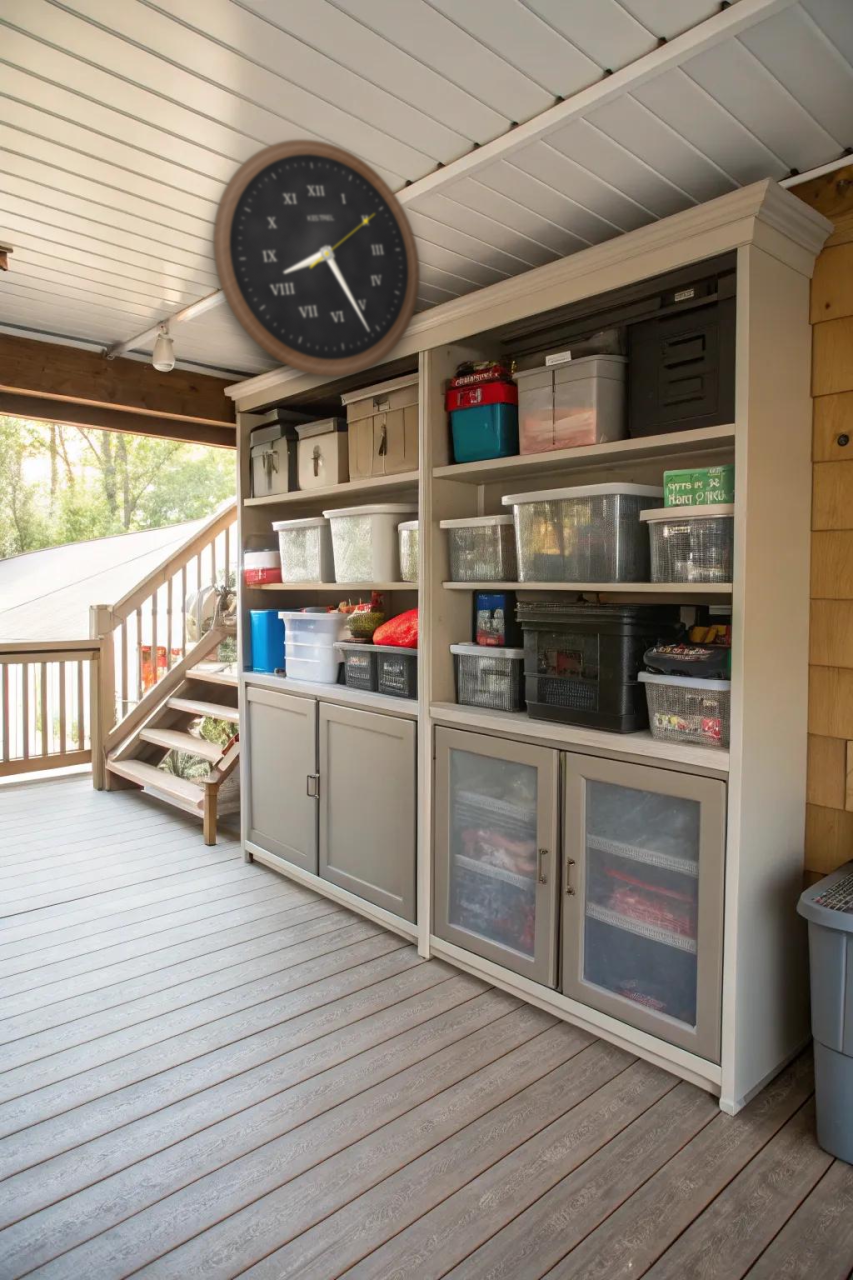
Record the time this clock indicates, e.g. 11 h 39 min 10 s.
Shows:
8 h 26 min 10 s
